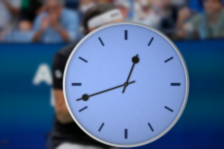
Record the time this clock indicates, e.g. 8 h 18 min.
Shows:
12 h 42 min
